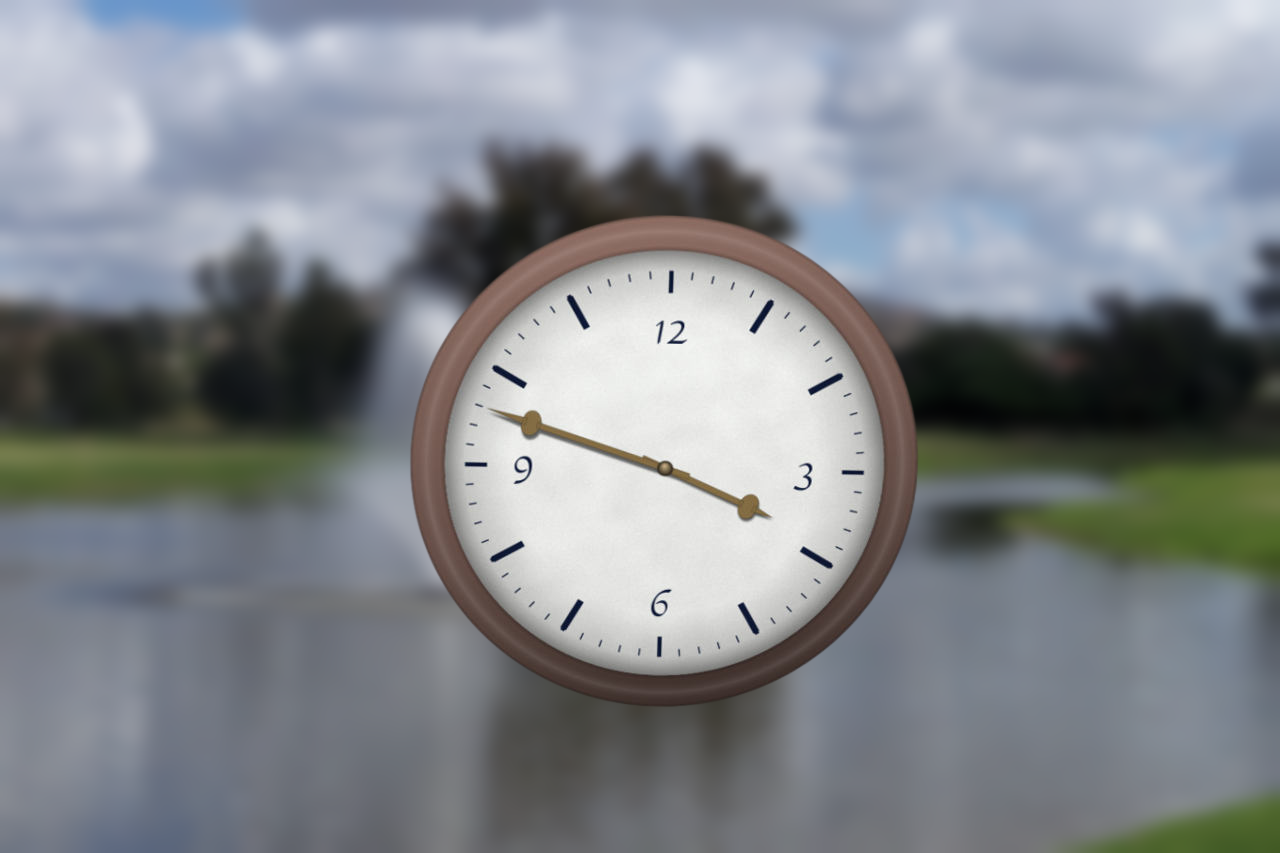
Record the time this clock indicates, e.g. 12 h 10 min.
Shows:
3 h 48 min
